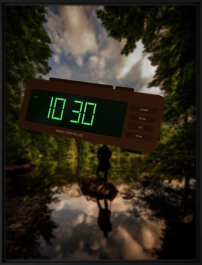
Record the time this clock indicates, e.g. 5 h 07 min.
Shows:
10 h 30 min
